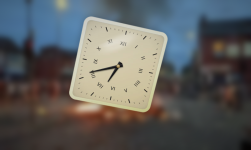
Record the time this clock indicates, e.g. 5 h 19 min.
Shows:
6 h 41 min
